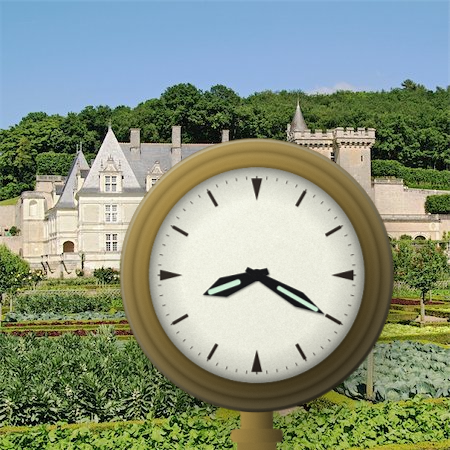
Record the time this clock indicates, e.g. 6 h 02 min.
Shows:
8 h 20 min
